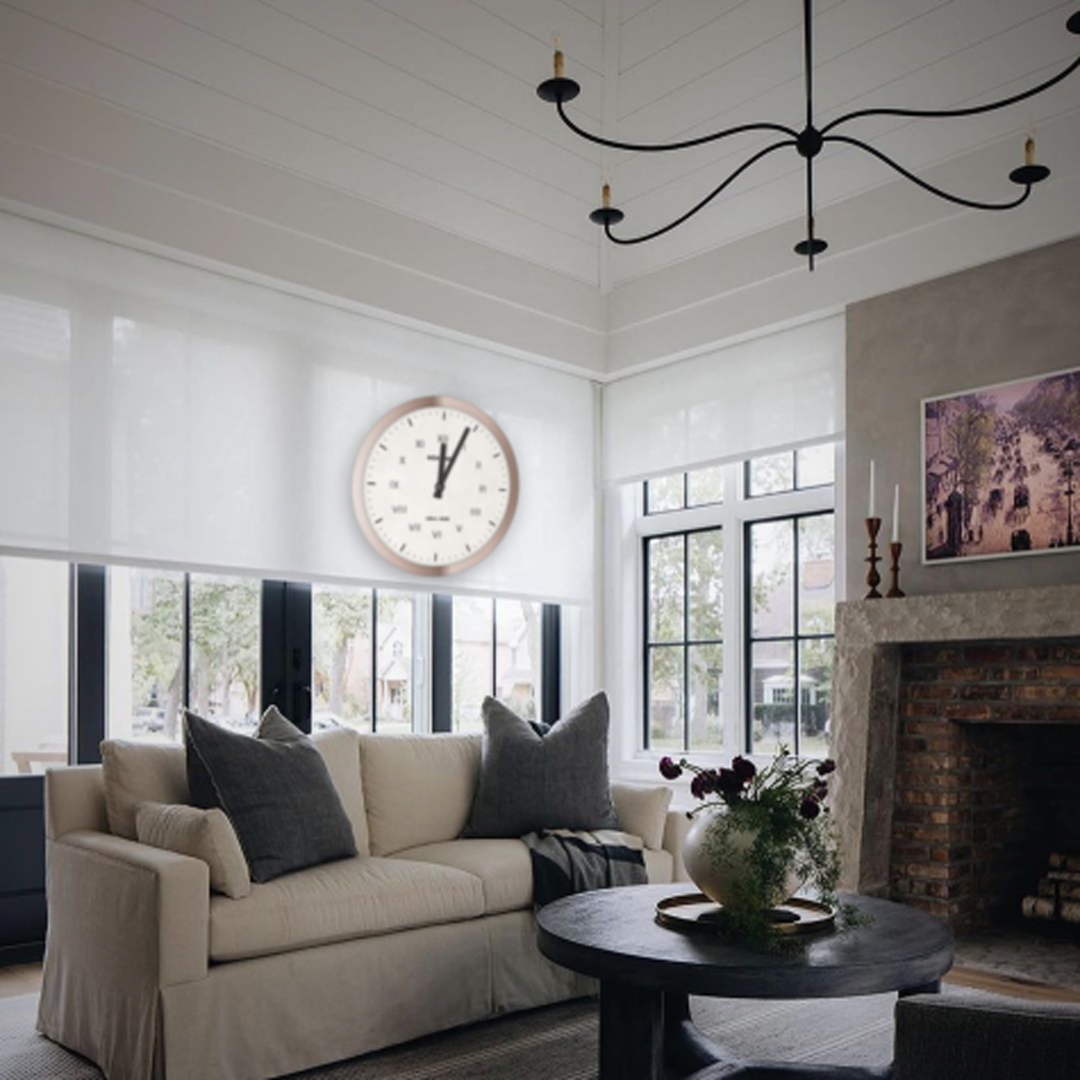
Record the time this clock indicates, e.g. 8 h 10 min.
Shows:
12 h 04 min
